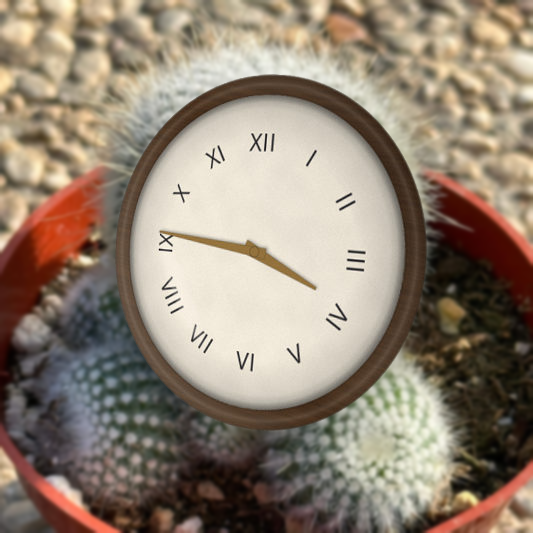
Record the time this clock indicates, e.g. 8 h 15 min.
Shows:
3 h 46 min
